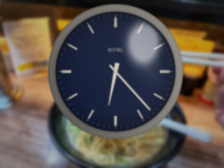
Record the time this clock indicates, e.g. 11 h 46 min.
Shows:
6 h 23 min
